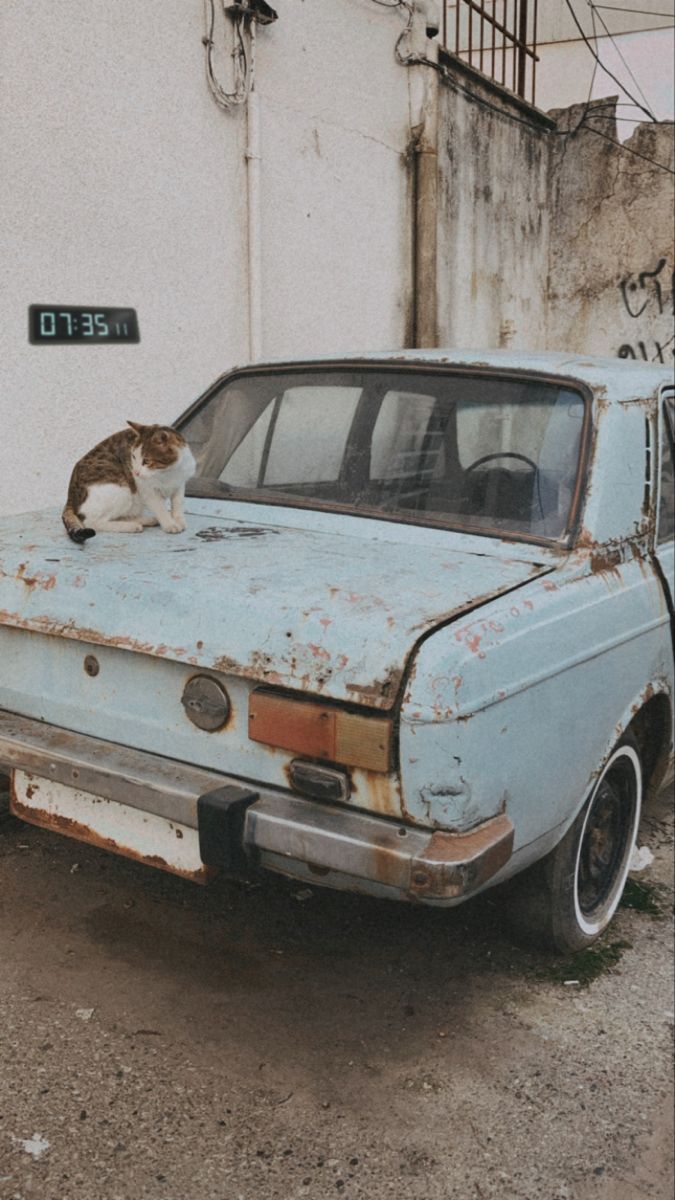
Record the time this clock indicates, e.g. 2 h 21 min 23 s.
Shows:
7 h 35 min 11 s
